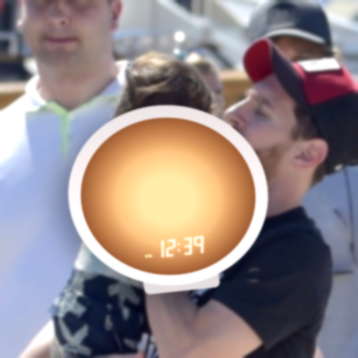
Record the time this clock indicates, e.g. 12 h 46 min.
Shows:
12 h 39 min
